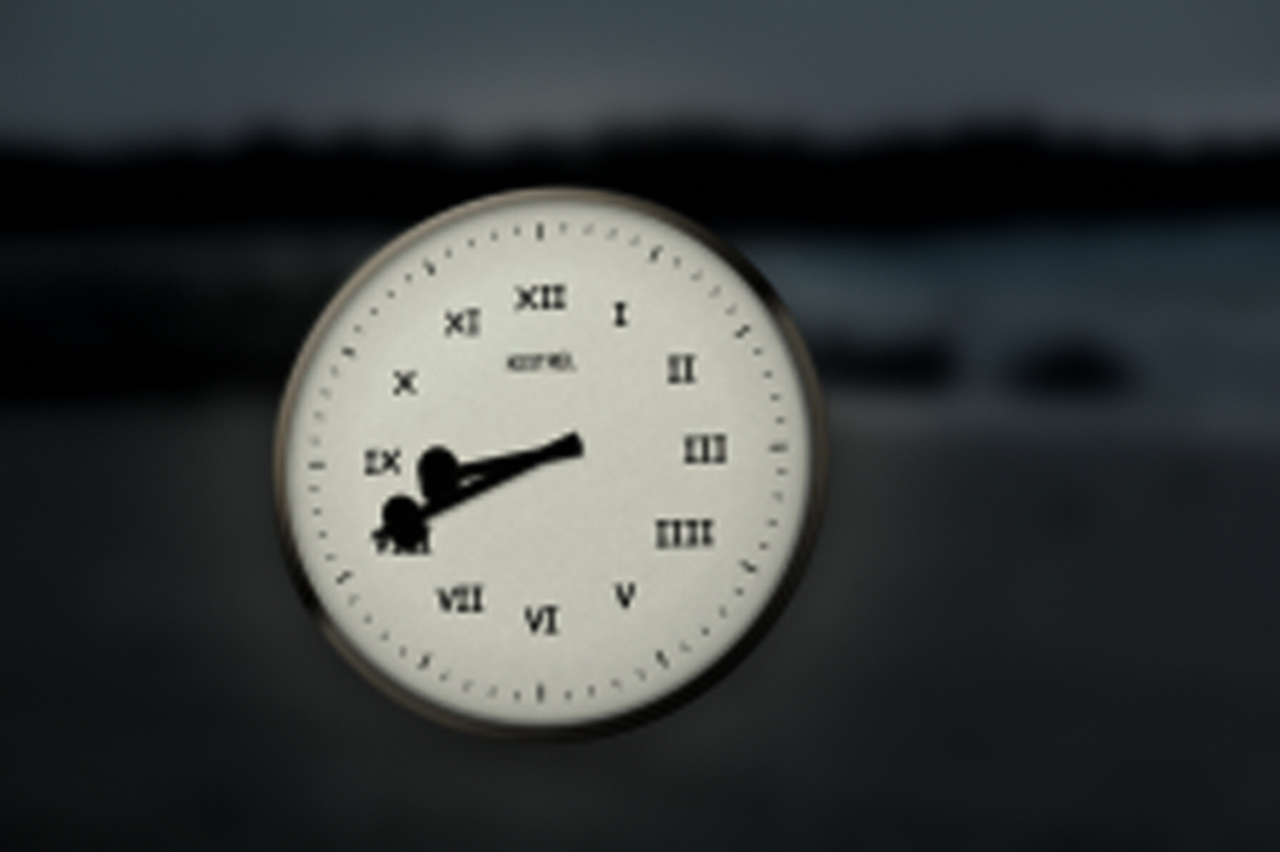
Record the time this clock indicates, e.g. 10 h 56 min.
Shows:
8 h 41 min
